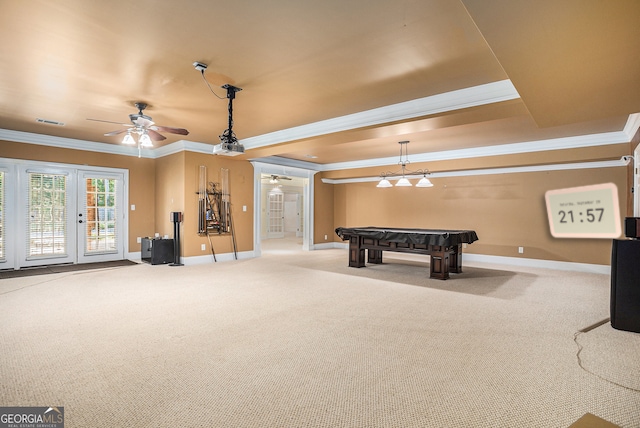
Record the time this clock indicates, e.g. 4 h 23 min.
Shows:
21 h 57 min
